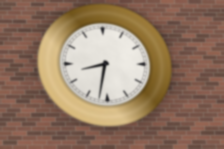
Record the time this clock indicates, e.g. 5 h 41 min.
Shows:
8 h 32 min
